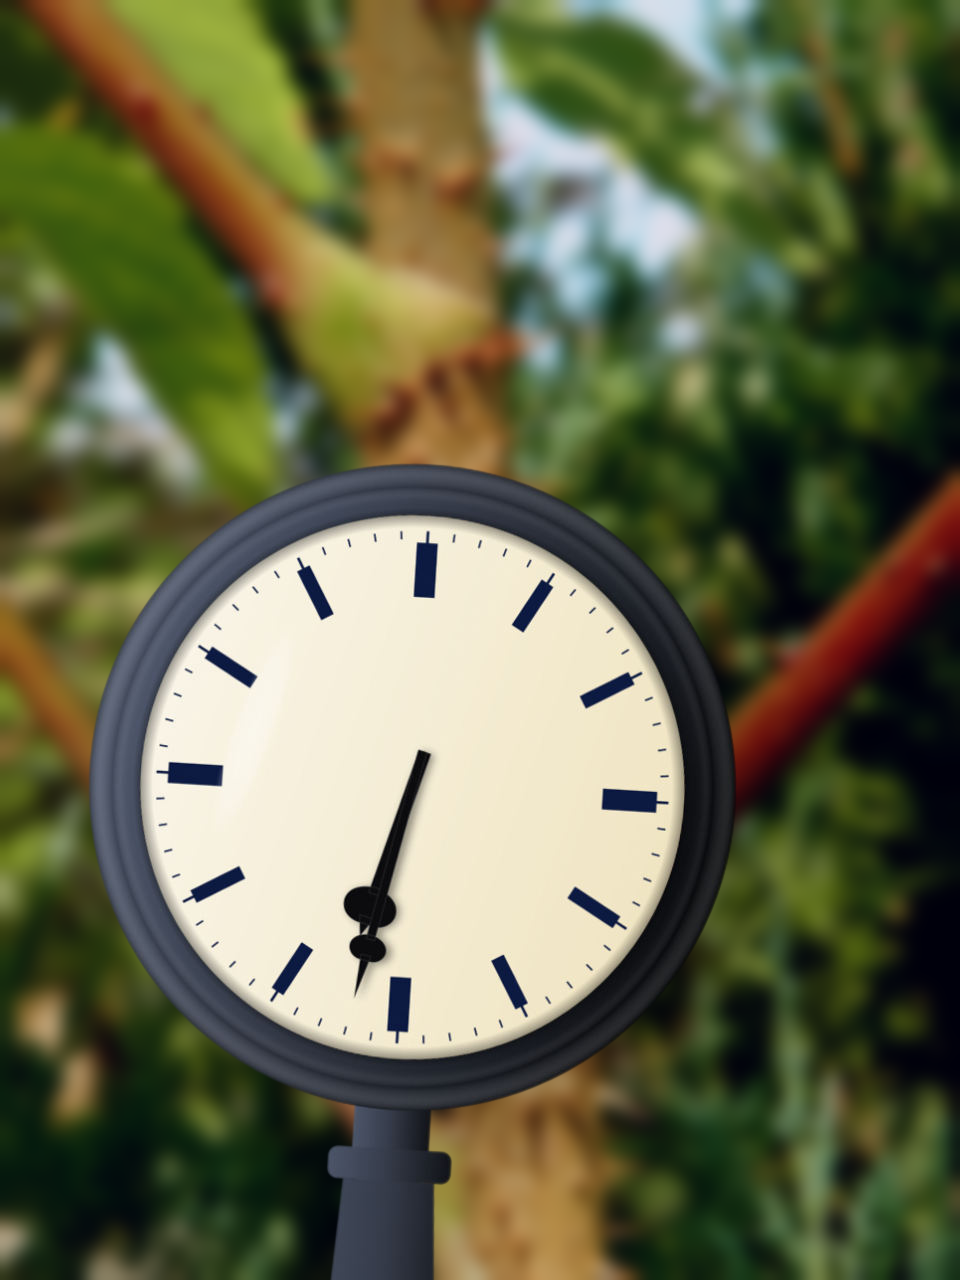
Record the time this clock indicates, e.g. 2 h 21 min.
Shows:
6 h 32 min
